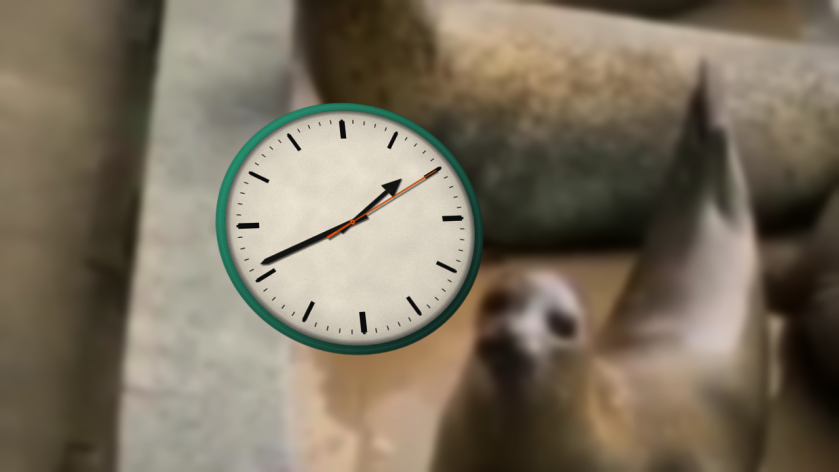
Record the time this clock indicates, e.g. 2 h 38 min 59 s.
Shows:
1 h 41 min 10 s
